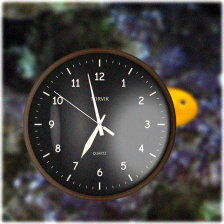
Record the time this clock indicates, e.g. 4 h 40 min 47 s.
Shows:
6 h 57 min 51 s
